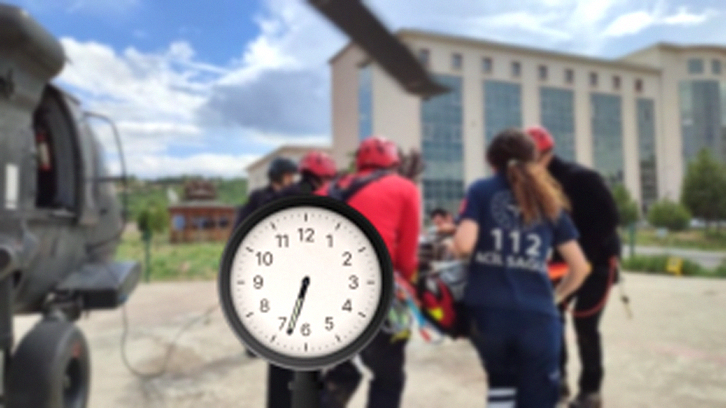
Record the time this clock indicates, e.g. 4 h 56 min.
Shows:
6 h 33 min
